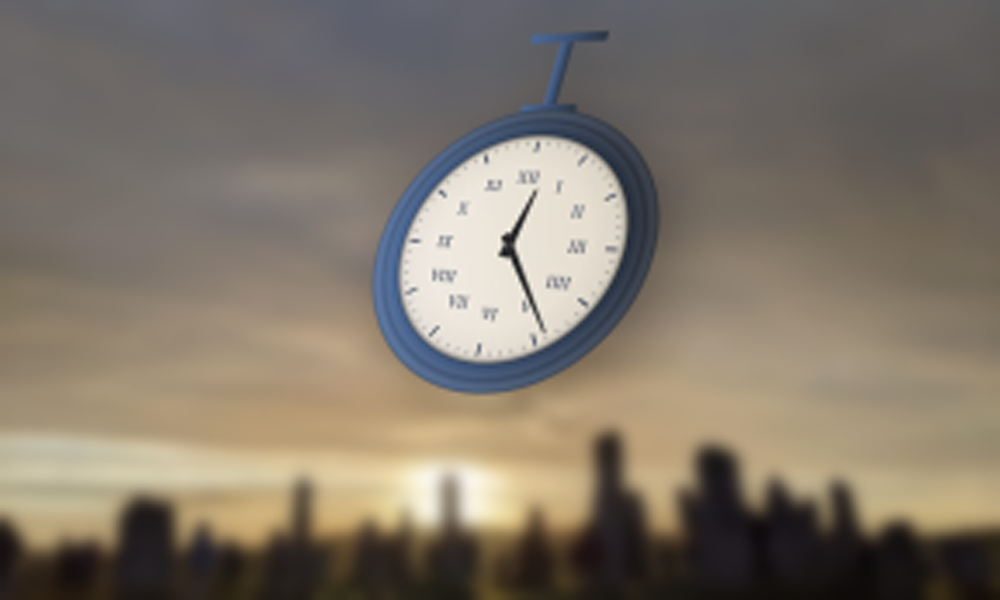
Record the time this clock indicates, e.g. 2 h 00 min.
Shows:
12 h 24 min
